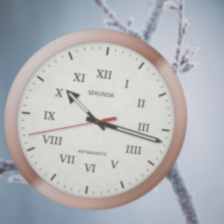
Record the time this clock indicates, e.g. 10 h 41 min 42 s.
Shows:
10 h 16 min 42 s
